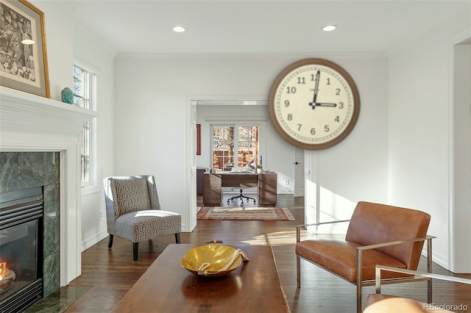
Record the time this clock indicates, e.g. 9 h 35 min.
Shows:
3 h 01 min
